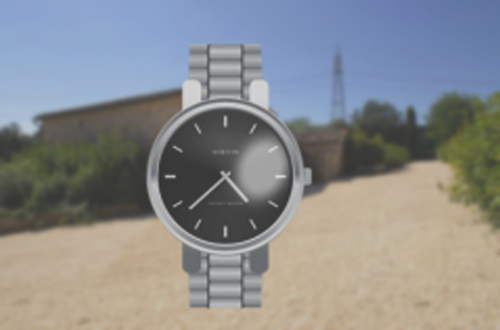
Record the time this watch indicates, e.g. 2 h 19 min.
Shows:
4 h 38 min
